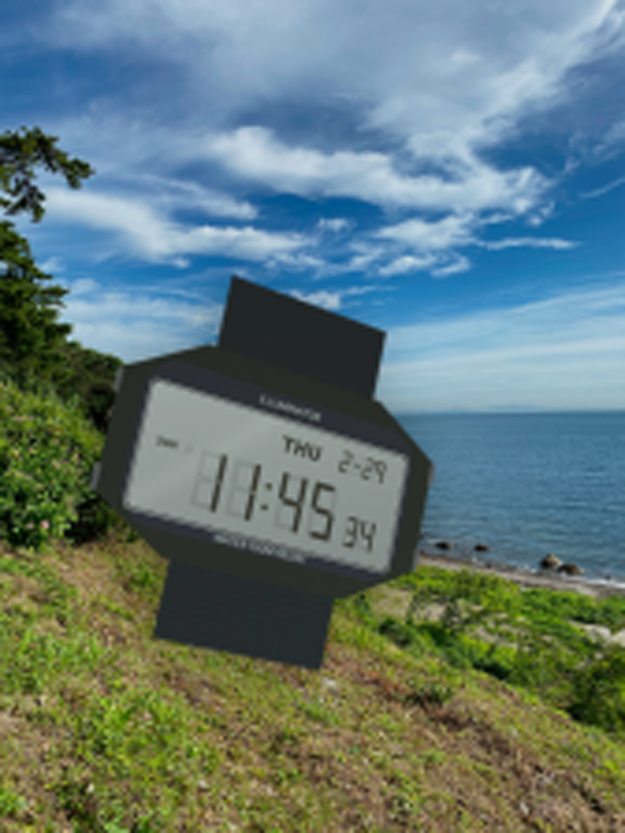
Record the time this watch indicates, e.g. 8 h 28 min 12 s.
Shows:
11 h 45 min 34 s
